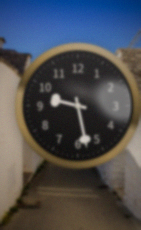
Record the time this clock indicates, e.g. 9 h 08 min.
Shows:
9 h 28 min
